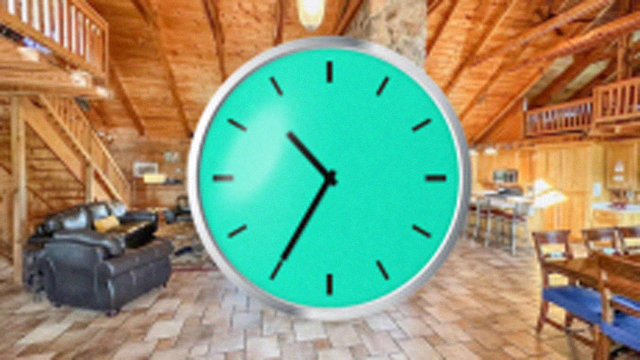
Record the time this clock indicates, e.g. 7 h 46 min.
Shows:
10 h 35 min
